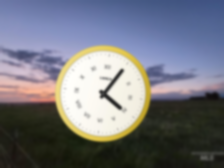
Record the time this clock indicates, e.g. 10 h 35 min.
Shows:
4 h 05 min
